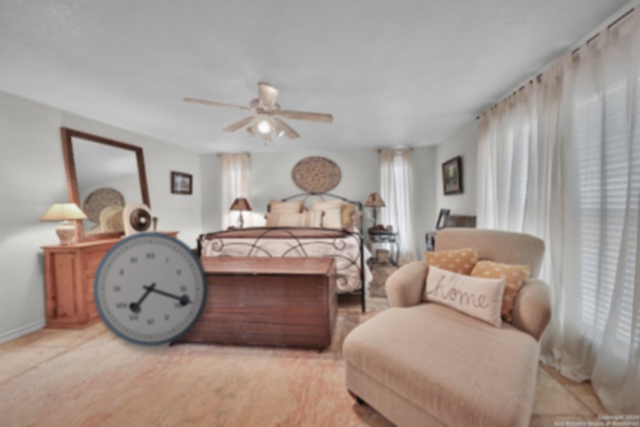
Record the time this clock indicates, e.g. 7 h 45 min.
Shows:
7 h 18 min
